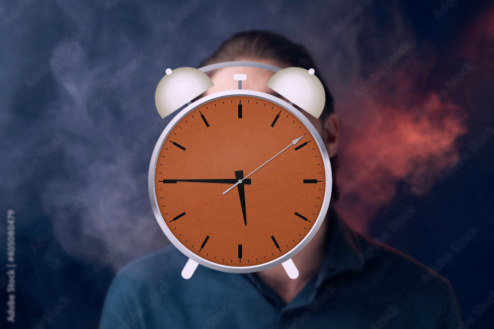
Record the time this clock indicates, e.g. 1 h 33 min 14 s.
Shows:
5 h 45 min 09 s
